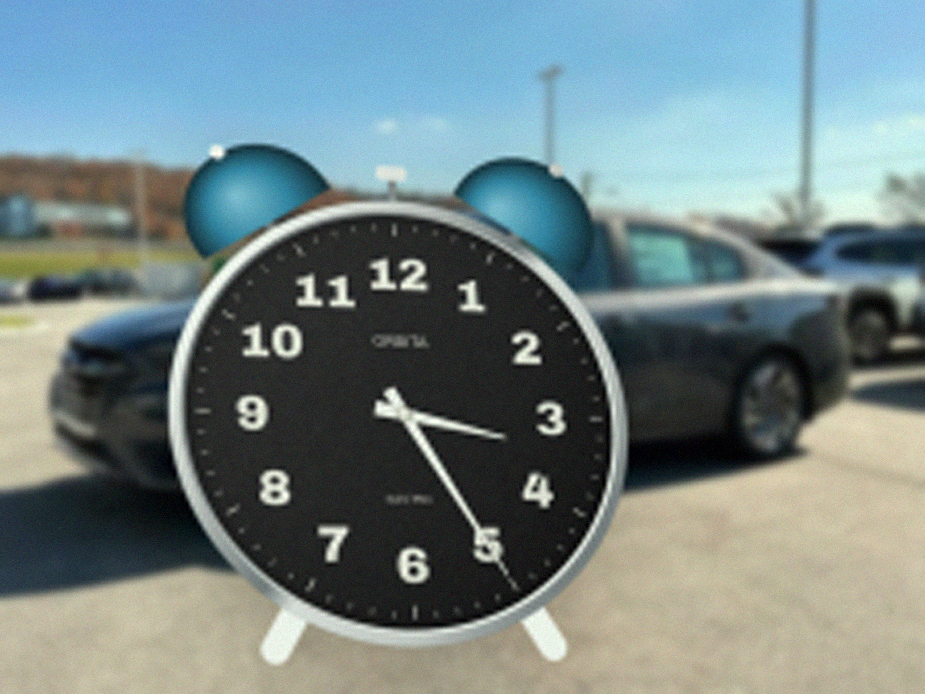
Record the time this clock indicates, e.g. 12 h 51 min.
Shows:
3 h 25 min
